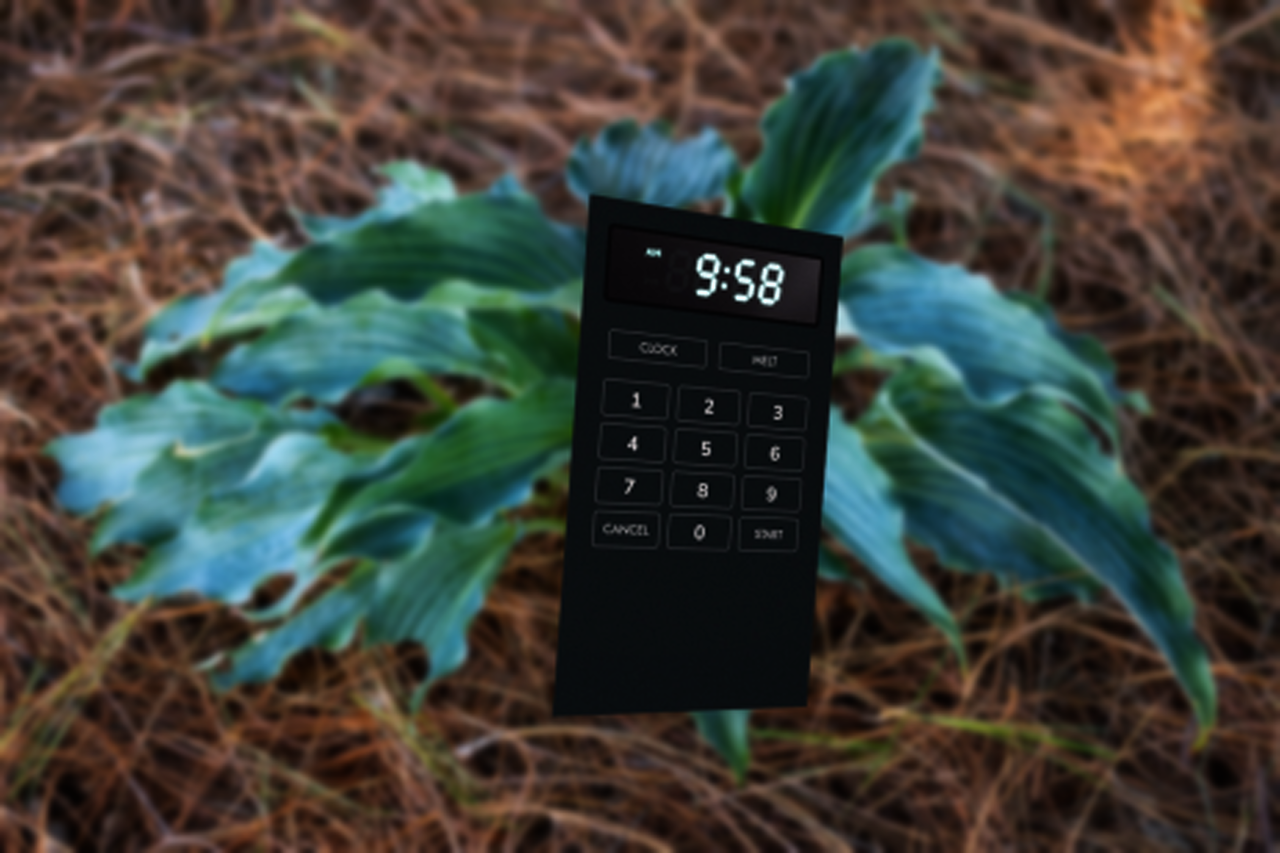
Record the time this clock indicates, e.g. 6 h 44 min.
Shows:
9 h 58 min
